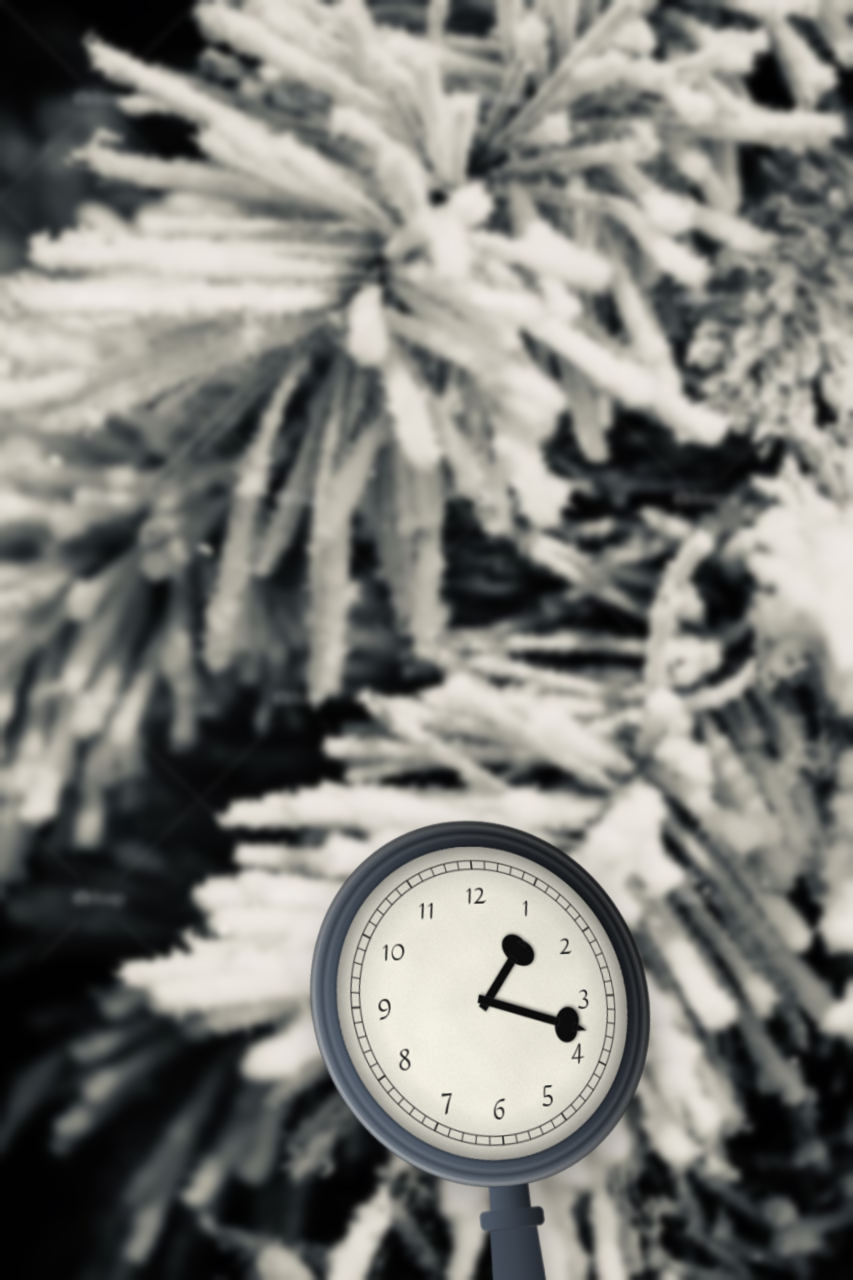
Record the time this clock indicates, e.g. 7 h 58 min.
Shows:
1 h 18 min
